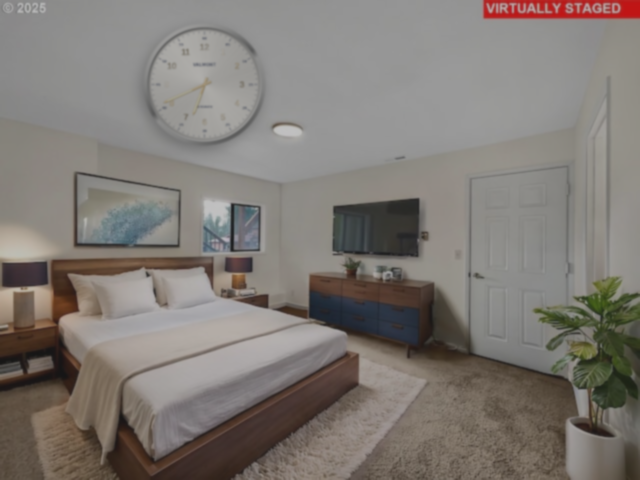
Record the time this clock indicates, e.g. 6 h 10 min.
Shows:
6 h 41 min
